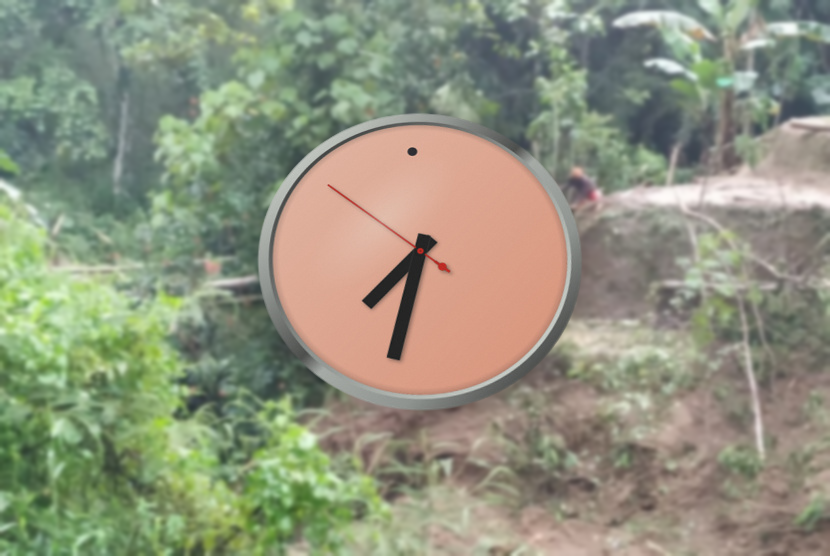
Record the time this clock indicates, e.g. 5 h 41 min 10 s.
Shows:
7 h 32 min 52 s
